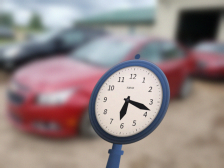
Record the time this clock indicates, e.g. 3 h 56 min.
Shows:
6 h 18 min
